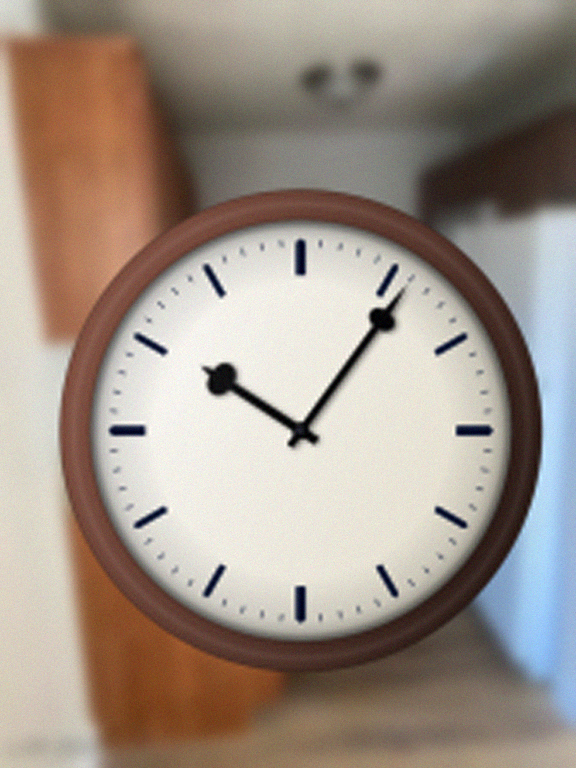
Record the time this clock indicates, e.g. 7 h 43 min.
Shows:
10 h 06 min
